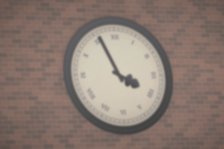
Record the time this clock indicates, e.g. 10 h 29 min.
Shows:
3 h 56 min
